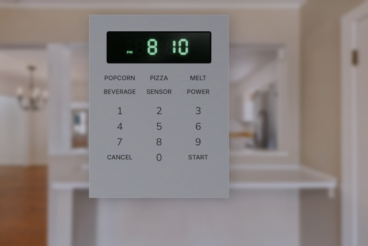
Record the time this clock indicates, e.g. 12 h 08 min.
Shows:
8 h 10 min
